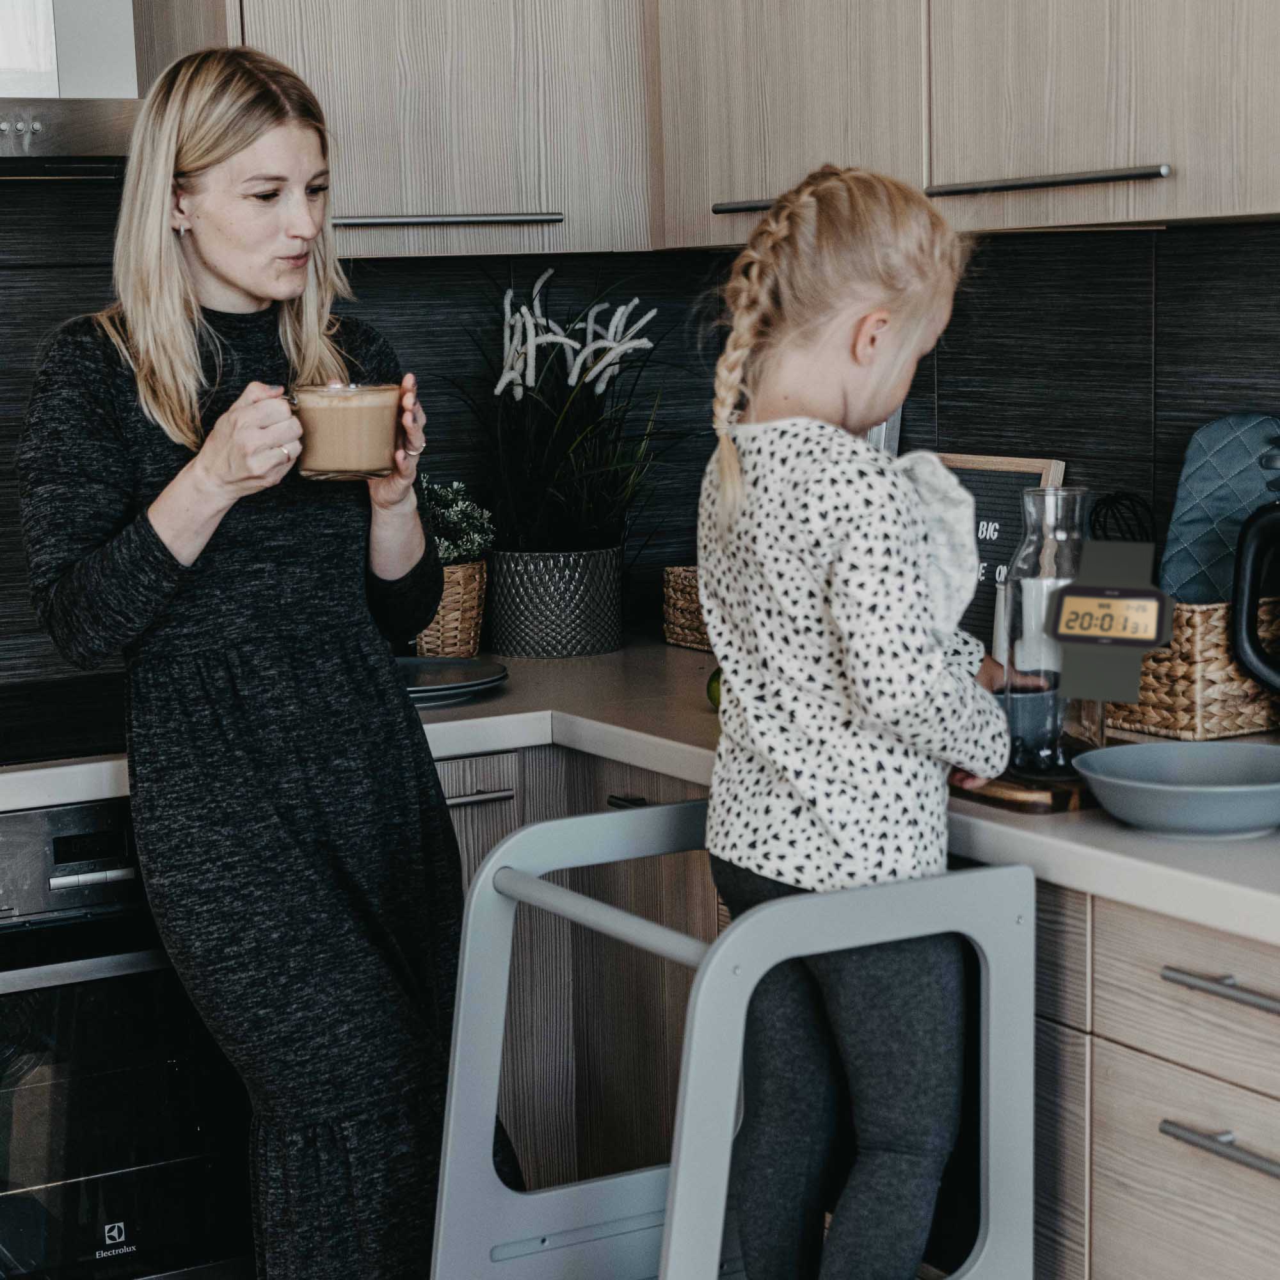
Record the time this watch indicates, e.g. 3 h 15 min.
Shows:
20 h 01 min
